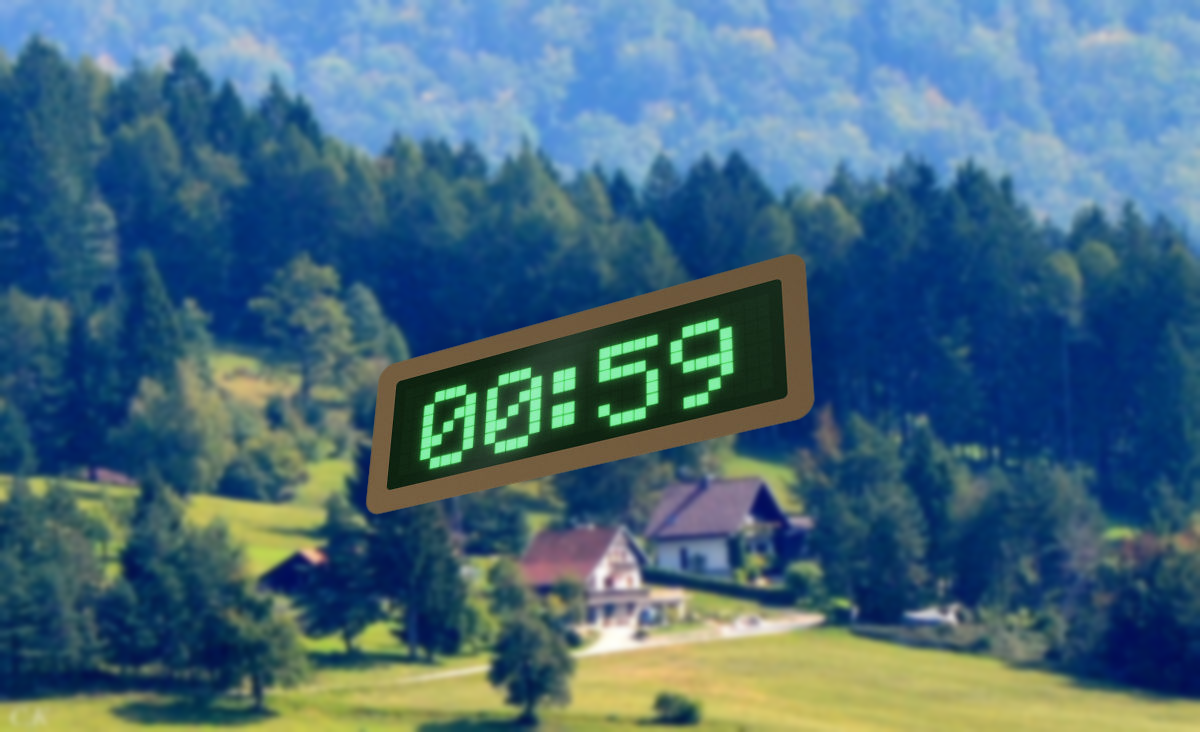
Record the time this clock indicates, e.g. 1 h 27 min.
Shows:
0 h 59 min
